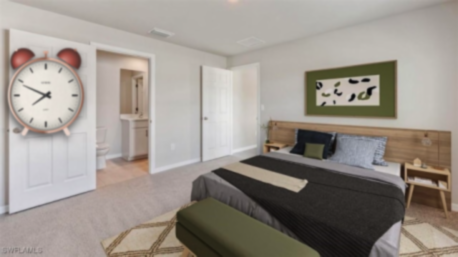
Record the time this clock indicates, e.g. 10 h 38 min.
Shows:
7 h 49 min
